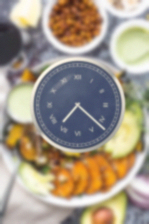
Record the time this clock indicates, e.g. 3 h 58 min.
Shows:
7 h 22 min
